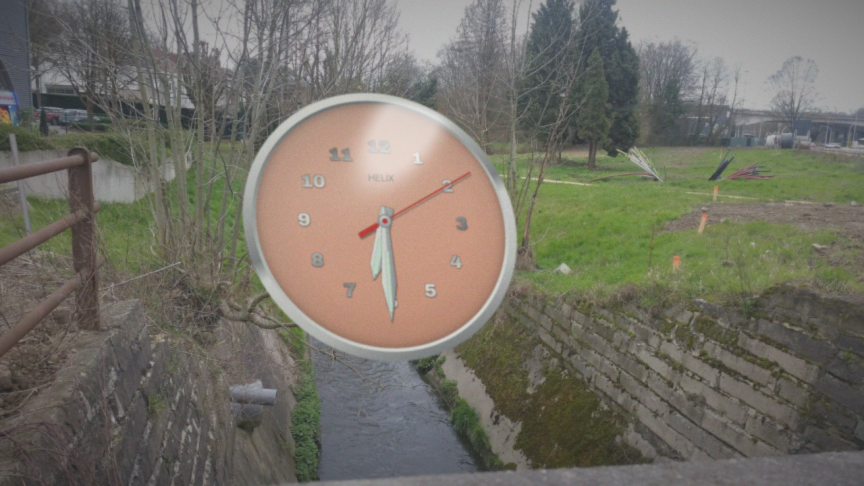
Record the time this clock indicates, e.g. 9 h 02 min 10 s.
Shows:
6 h 30 min 10 s
